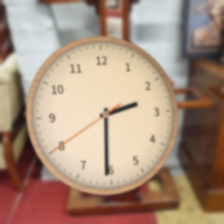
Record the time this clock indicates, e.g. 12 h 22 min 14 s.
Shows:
2 h 30 min 40 s
